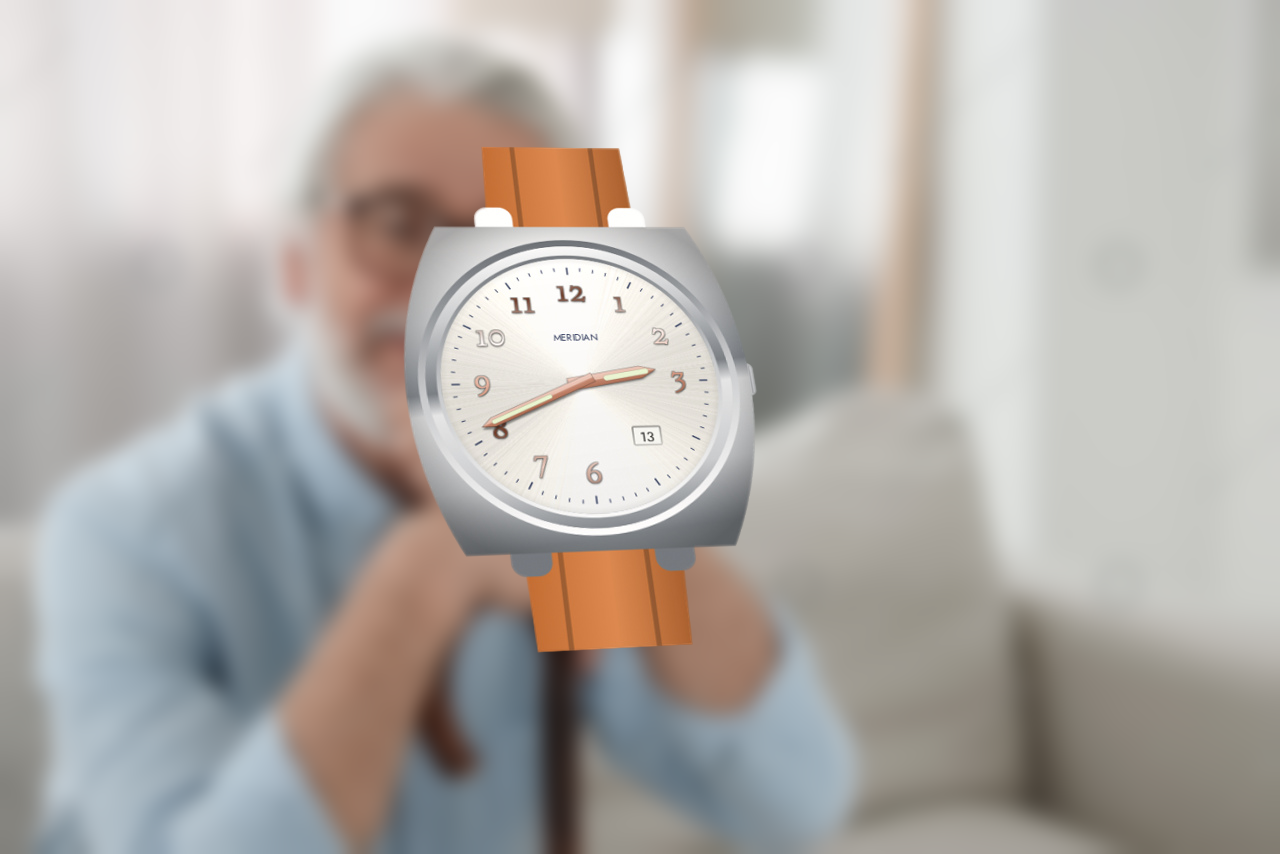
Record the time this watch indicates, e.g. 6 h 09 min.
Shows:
2 h 41 min
